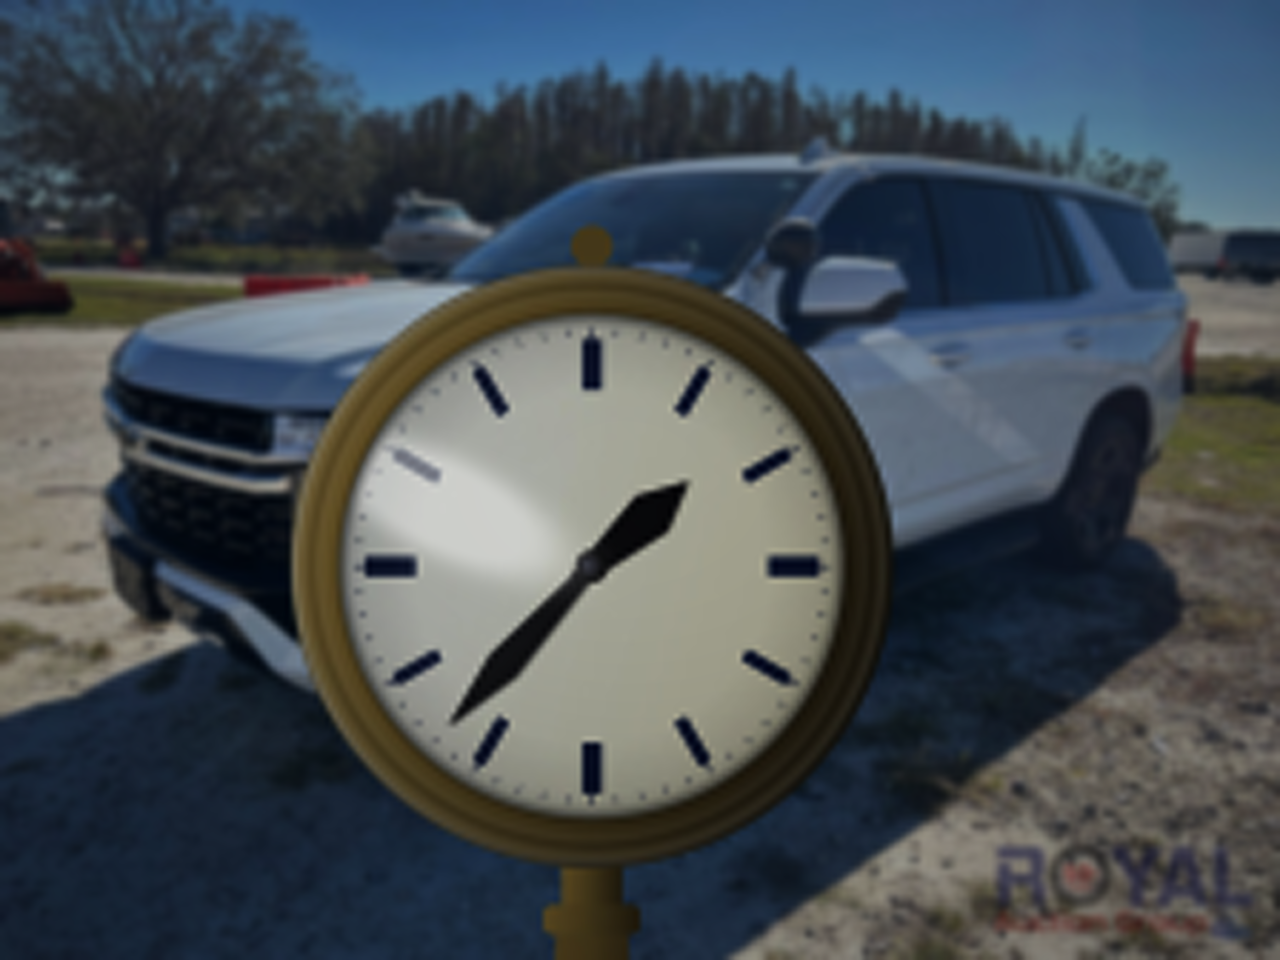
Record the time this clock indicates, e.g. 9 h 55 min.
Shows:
1 h 37 min
